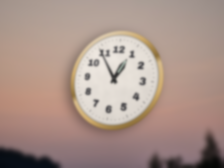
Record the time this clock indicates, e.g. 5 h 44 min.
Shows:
12 h 54 min
